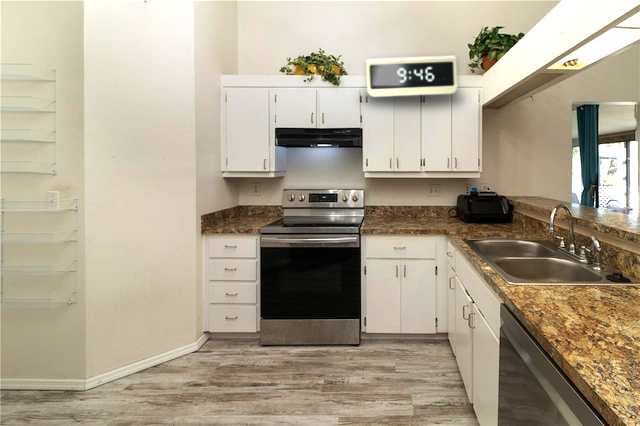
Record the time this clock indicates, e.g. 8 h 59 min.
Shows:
9 h 46 min
